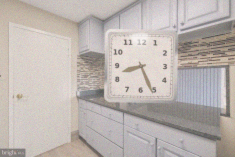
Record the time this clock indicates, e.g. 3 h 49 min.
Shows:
8 h 26 min
